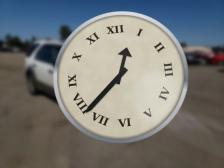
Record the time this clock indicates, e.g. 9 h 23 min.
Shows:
12 h 38 min
